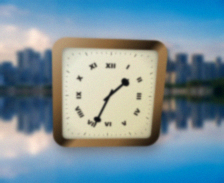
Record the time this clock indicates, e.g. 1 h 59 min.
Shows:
1 h 34 min
